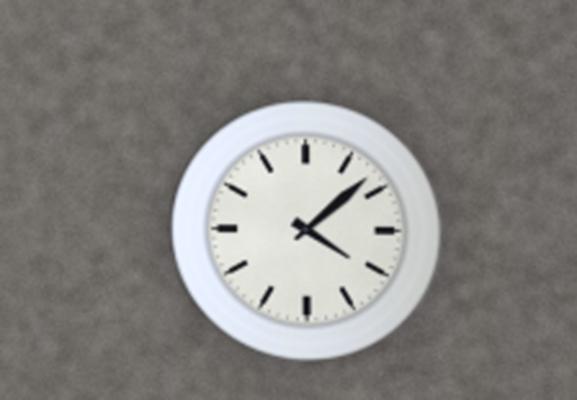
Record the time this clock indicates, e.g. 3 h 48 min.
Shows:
4 h 08 min
